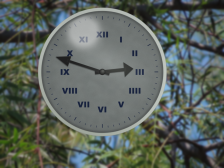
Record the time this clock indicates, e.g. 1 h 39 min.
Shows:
2 h 48 min
